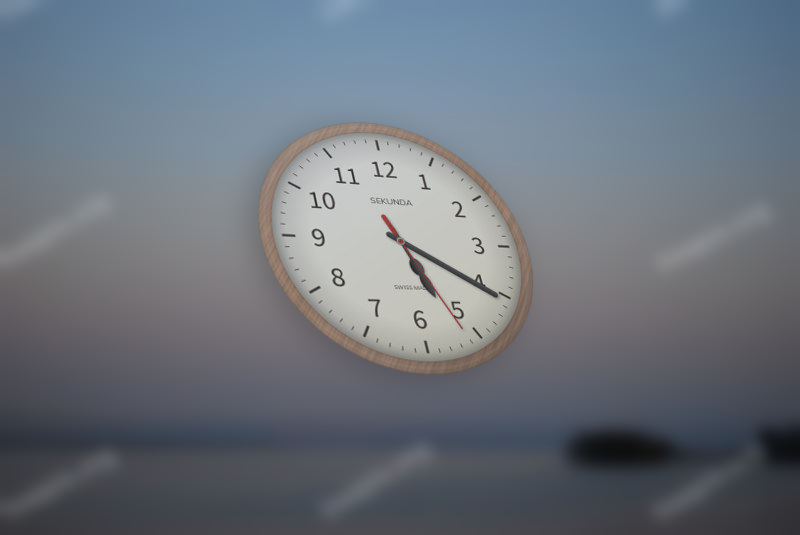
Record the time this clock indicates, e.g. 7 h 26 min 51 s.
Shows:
5 h 20 min 26 s
